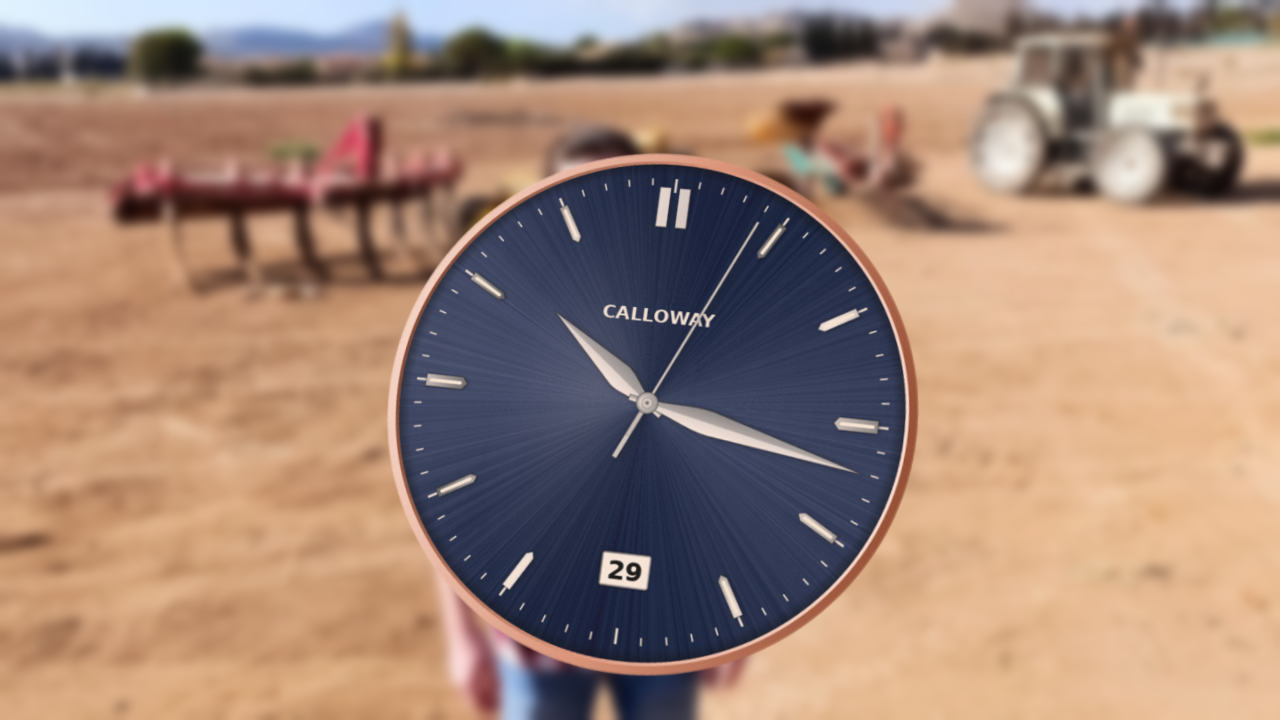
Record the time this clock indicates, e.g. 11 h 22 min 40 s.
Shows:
10 h 17 min 04 s
